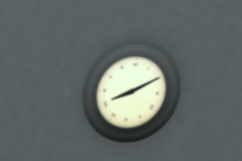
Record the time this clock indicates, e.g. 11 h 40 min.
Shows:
8 h 10 min
